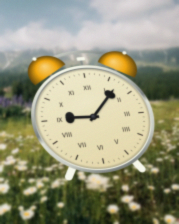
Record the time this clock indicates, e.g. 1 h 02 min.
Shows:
9 h 07 min
